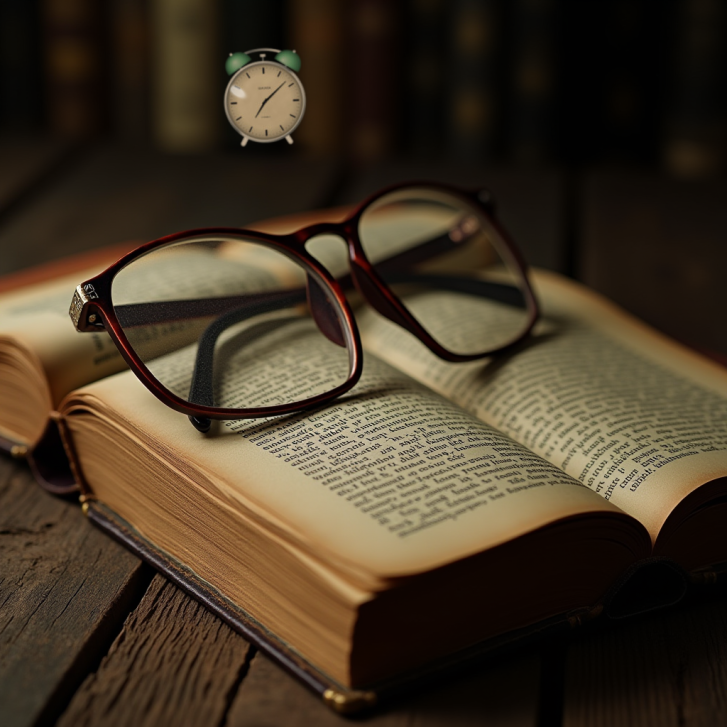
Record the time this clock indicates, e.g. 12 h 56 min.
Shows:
7 h 08 min
